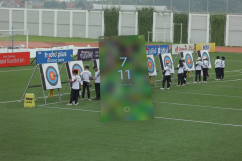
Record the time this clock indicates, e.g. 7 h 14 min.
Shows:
7 h 11 min
